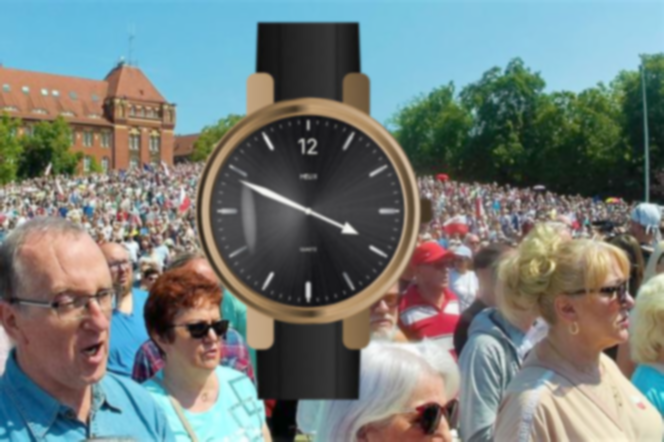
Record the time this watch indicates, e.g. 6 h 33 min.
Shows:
3 h 49 min
